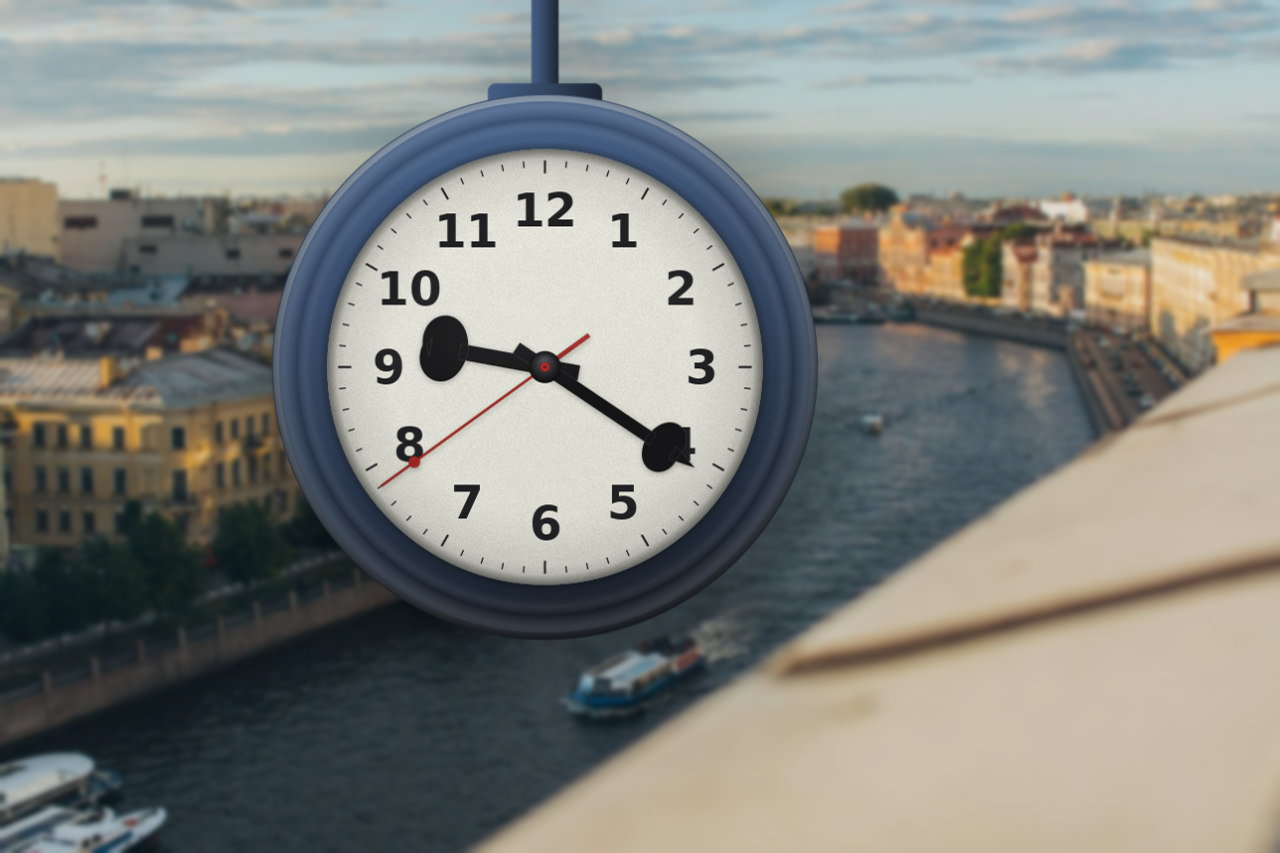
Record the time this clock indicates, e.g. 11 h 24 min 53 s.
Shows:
9 h 20 min 39 s
